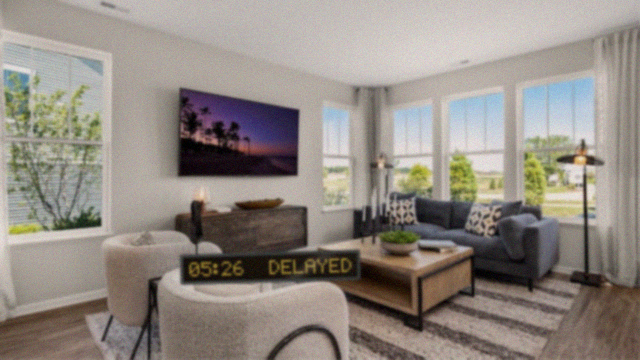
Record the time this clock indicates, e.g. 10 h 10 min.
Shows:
5 h 26 min
